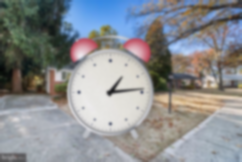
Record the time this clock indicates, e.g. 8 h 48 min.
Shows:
1 h 14 min
